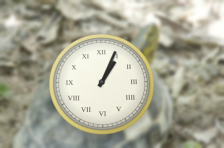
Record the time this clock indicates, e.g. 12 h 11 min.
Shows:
1 h 04 min
